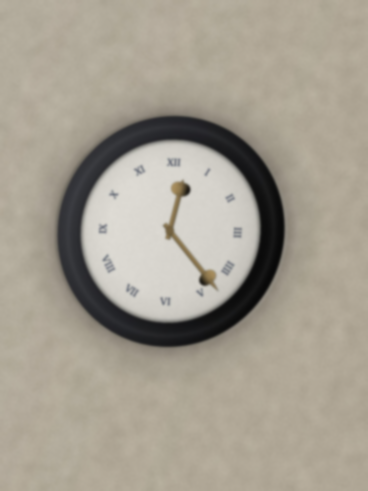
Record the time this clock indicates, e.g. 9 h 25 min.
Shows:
12 h 23 min
